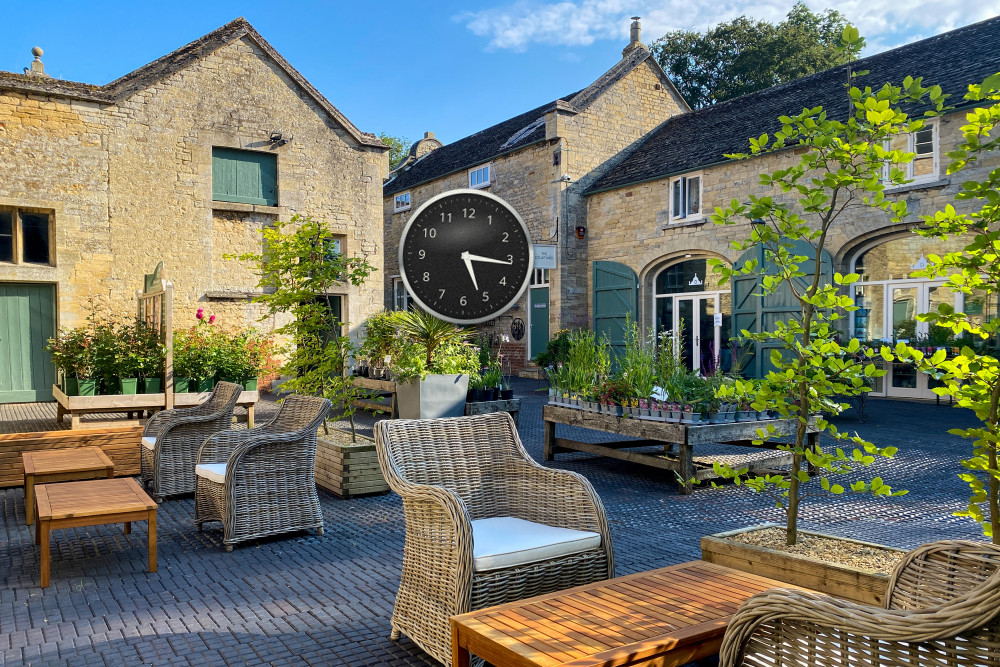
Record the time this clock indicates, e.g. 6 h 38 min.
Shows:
5 h 16 min
